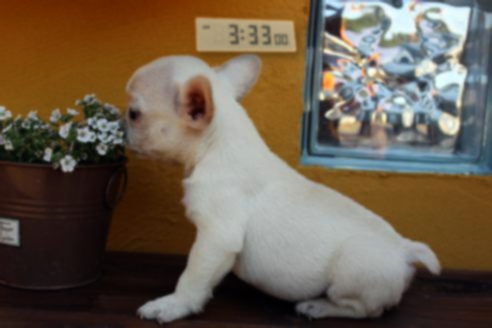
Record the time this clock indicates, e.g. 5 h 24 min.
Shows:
3 h 33 min
